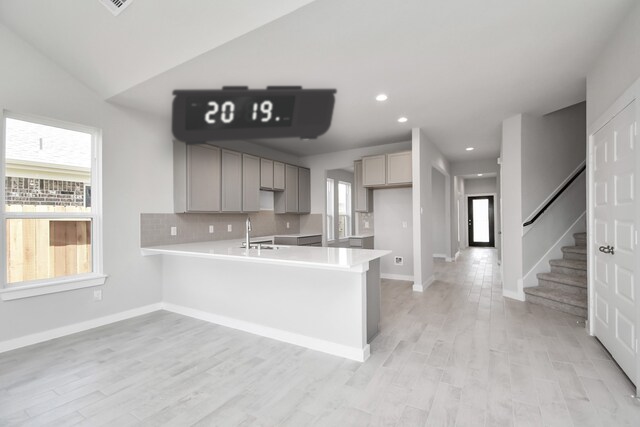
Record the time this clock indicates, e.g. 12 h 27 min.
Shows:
20 h 19 min
